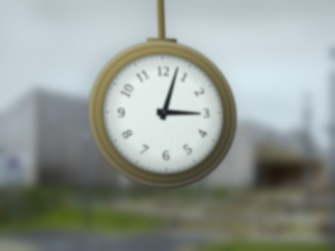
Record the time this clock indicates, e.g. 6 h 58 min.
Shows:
3 h 03 min
